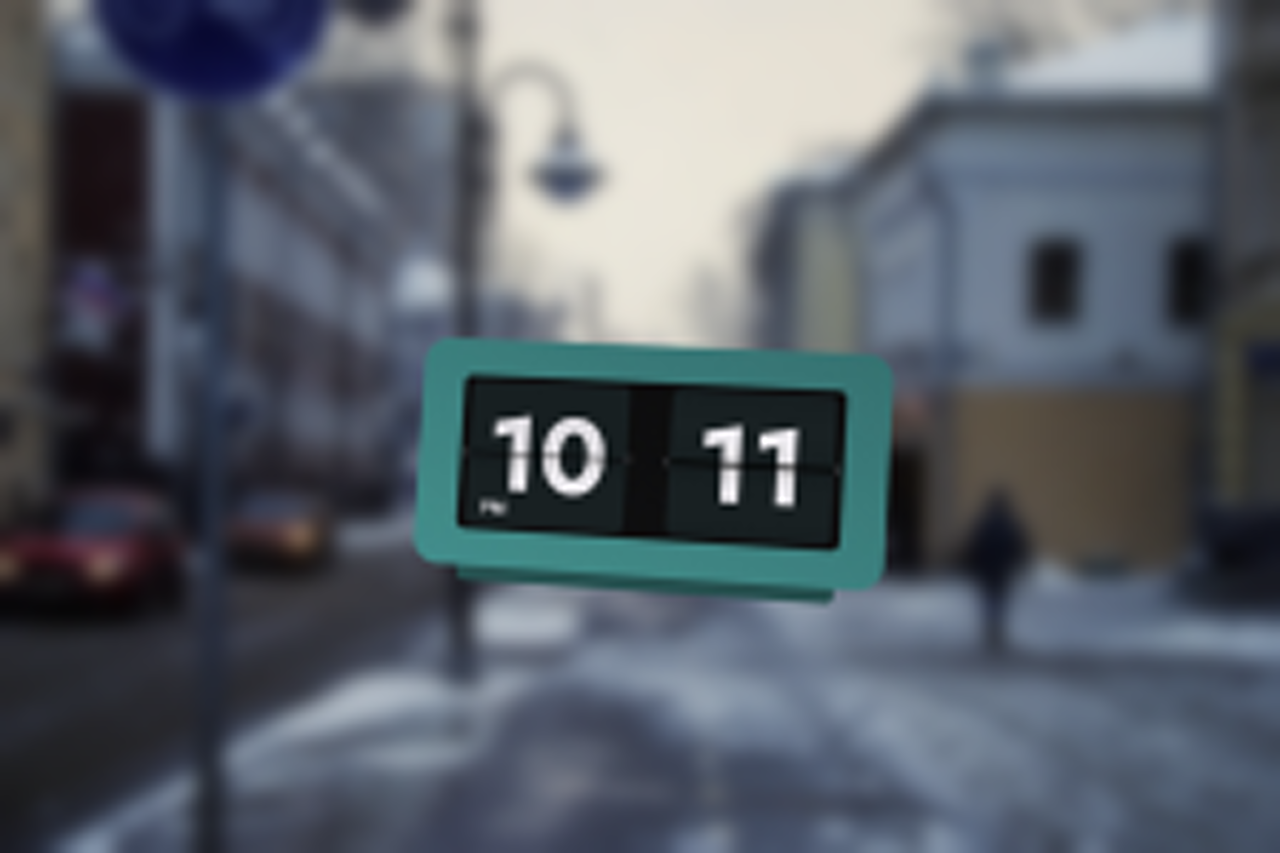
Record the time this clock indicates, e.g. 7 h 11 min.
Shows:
10 h 11 min
